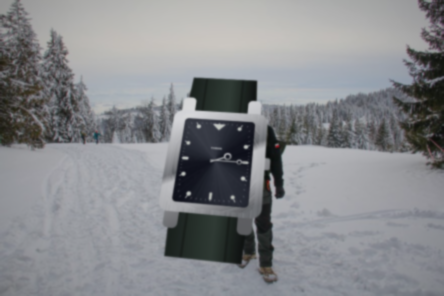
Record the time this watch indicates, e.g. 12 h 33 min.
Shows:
2 h 15 min
